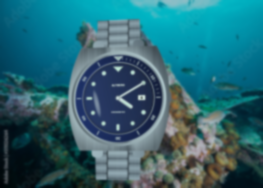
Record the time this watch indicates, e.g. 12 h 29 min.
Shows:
4 h 10 min
